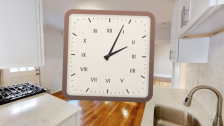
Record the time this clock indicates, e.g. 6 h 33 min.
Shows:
2 h 04 min
